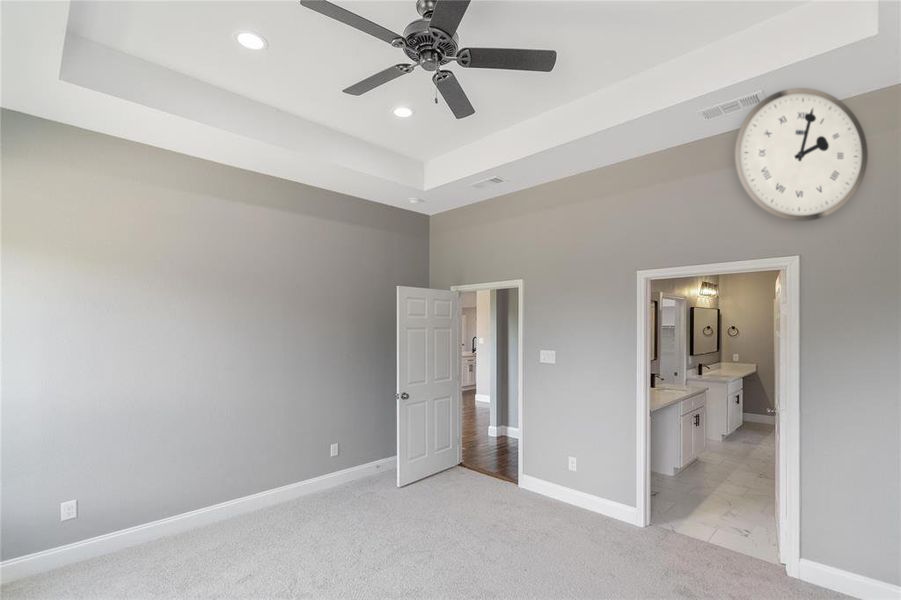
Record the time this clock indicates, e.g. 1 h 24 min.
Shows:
2 h 02 min
